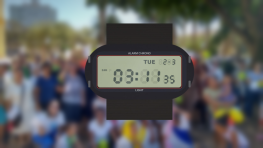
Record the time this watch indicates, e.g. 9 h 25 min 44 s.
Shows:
3 h 11 min 35 s
